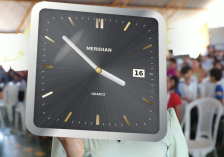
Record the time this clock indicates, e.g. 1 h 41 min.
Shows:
3 h 52 min
